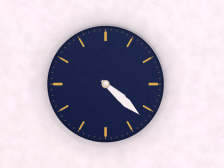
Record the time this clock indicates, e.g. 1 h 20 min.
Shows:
4 h 22 min
